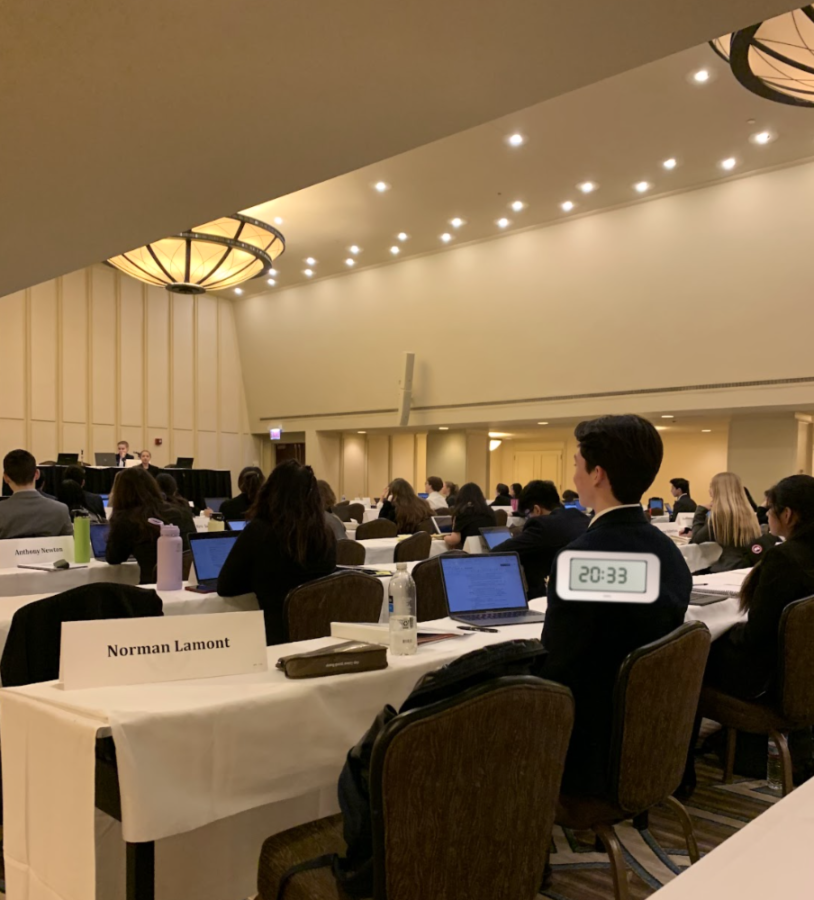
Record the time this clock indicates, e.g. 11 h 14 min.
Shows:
20 h 33 min
